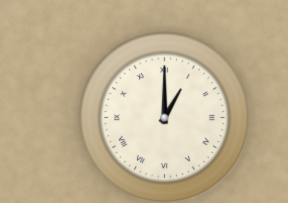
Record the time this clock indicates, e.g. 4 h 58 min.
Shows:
1 h 00 min
